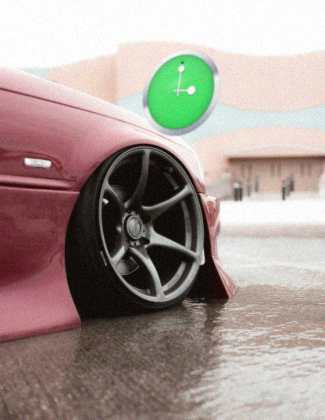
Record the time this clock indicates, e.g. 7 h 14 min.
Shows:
3 h 00 min
